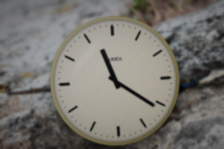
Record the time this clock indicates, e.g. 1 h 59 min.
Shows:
11 h 21 min
